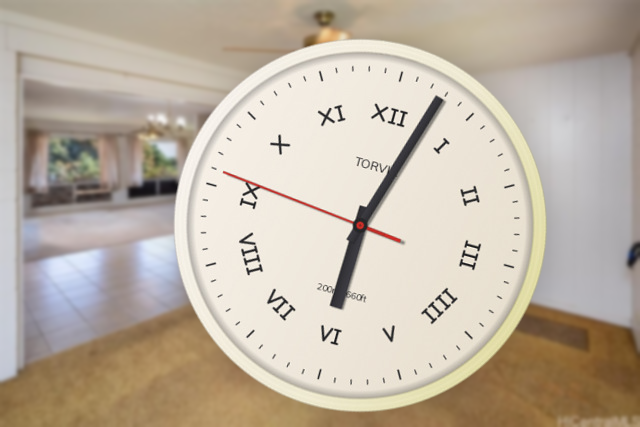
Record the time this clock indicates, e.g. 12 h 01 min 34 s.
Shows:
6 h 02 min 46 s
